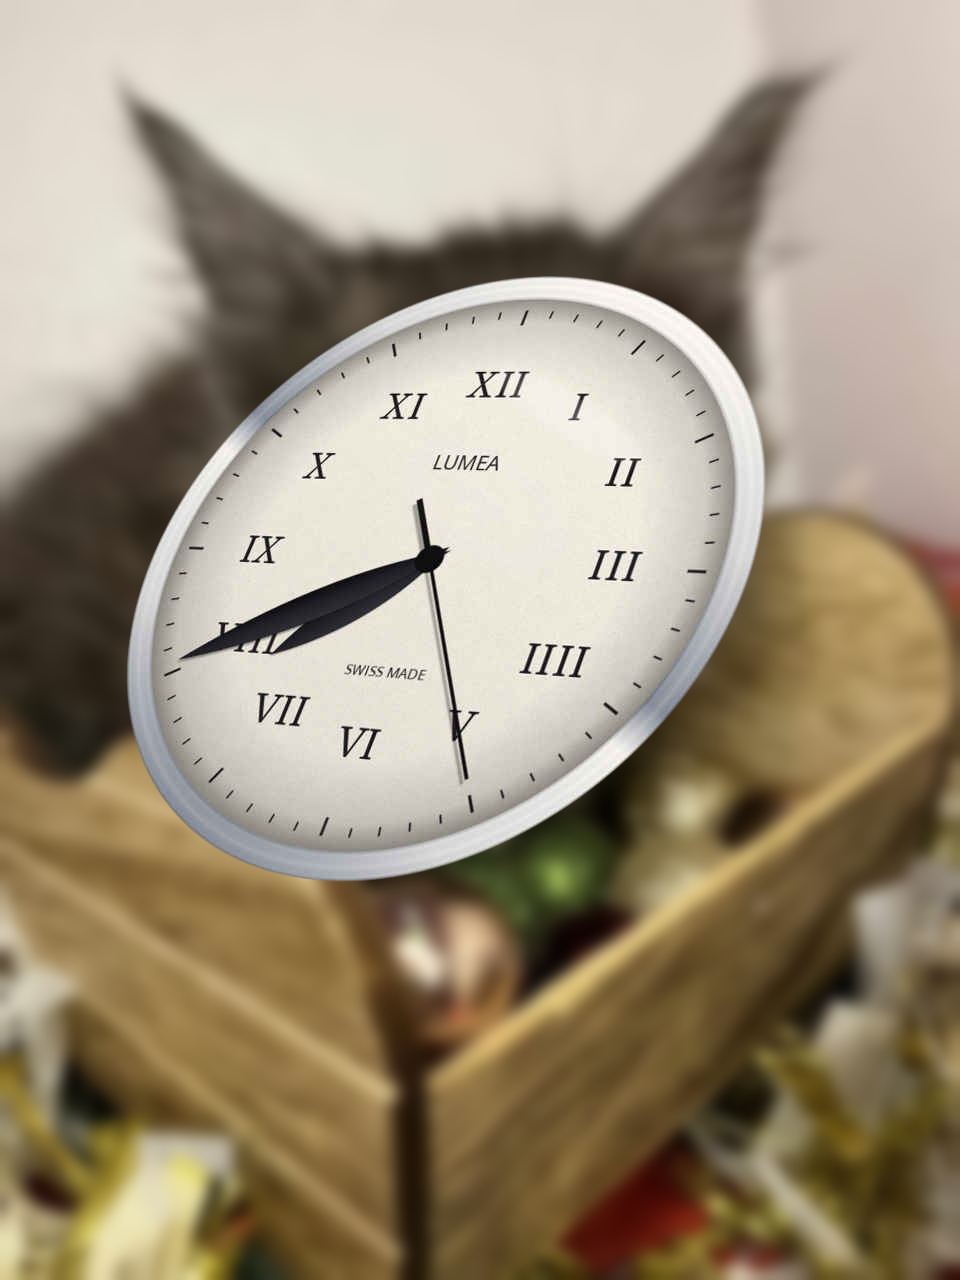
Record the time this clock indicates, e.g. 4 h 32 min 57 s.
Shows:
7 h 40 min 25 s
